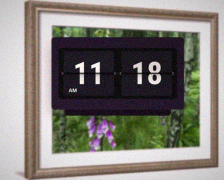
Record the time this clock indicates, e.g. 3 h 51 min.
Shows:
11 h 18 min
